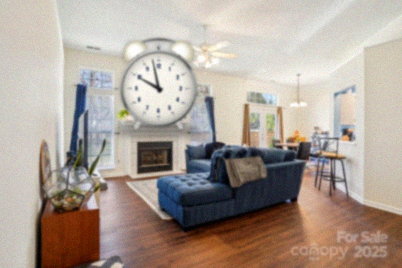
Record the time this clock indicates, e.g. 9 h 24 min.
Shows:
9 h 58 min
